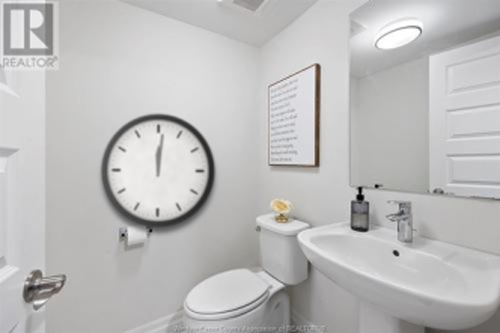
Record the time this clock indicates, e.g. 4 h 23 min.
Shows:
12 h 01 min
